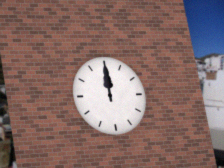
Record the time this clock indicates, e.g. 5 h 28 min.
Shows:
12 h 00 min
